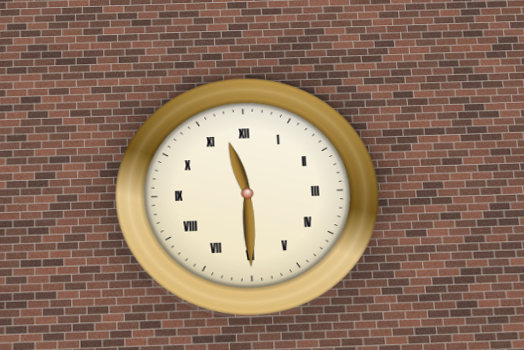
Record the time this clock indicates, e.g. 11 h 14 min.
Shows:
11 h 30 min
